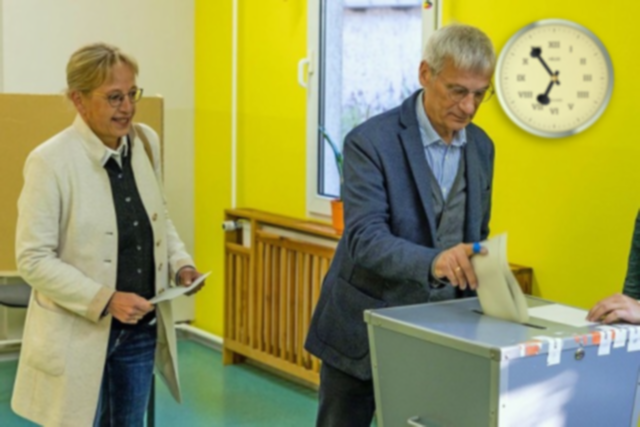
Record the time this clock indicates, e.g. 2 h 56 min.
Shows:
6 h 54 min
